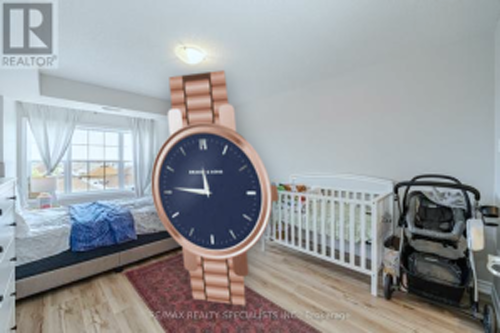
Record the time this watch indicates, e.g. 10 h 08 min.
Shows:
11 h 46 min
